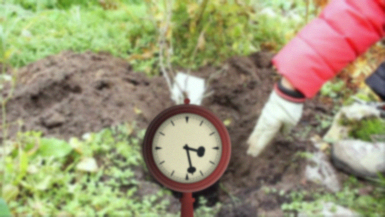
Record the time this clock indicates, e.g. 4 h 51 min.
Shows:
3 h 28 min
